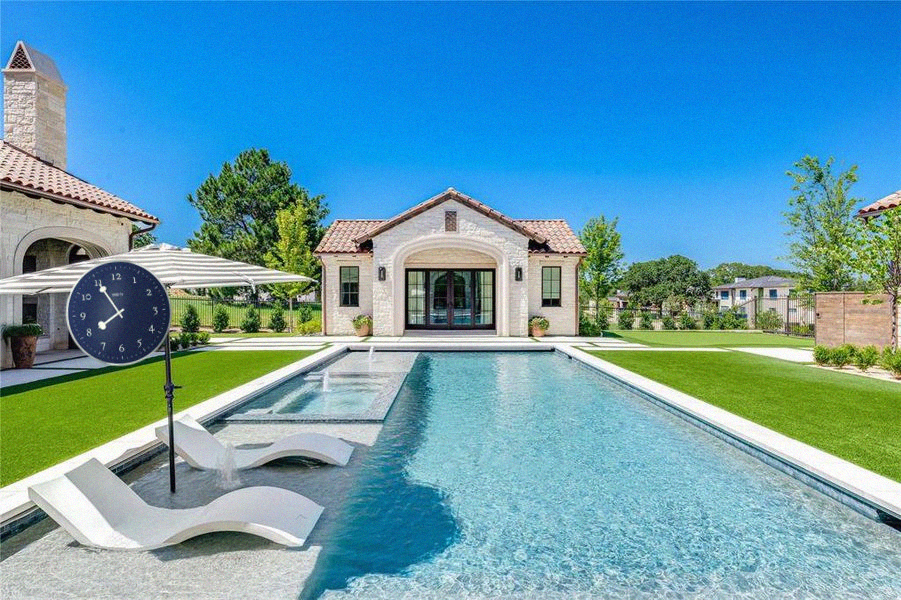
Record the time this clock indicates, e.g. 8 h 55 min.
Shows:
7 h 55 min
